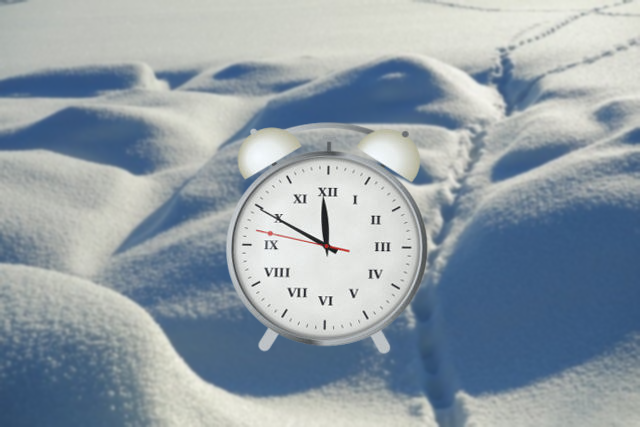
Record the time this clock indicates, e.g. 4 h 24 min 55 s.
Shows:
11 h 49 min 47 s
